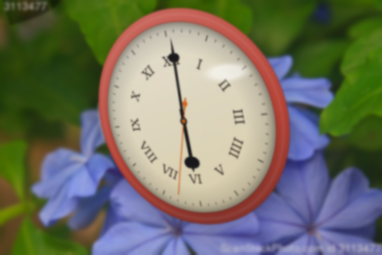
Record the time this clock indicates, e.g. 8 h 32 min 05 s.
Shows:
6 h 00 min 33 s
